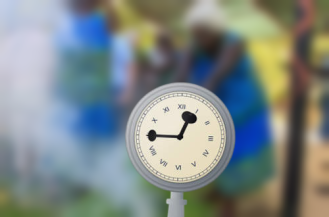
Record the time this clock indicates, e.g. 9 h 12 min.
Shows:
12 h 45 min
